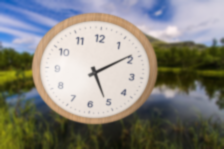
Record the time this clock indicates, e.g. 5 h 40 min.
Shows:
5 h 09 min
